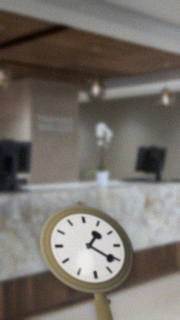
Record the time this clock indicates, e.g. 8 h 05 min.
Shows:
1 h 21 min
